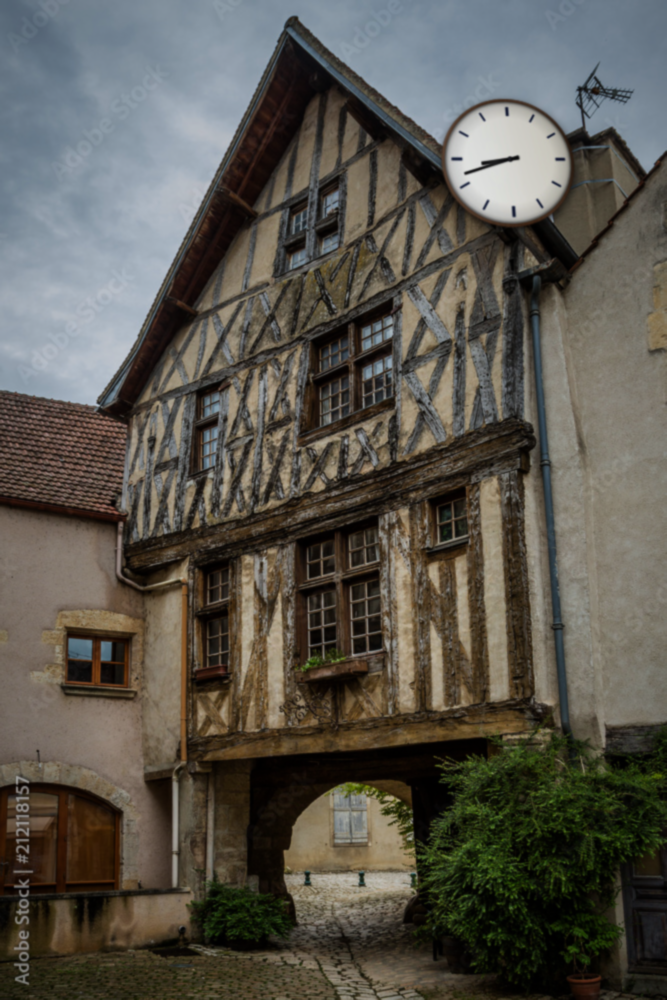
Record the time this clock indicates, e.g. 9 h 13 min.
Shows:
8 h 42 min
